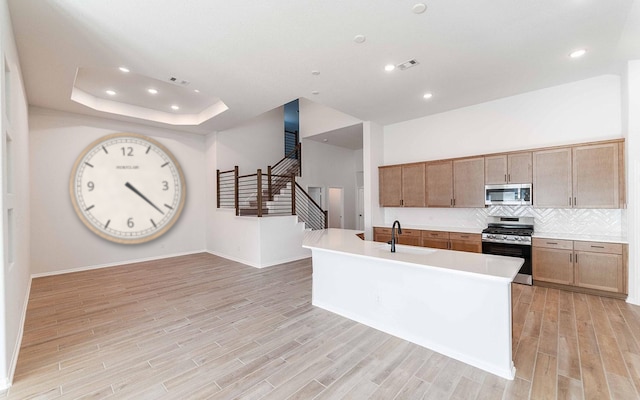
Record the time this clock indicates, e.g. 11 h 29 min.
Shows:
4 h 22 min
